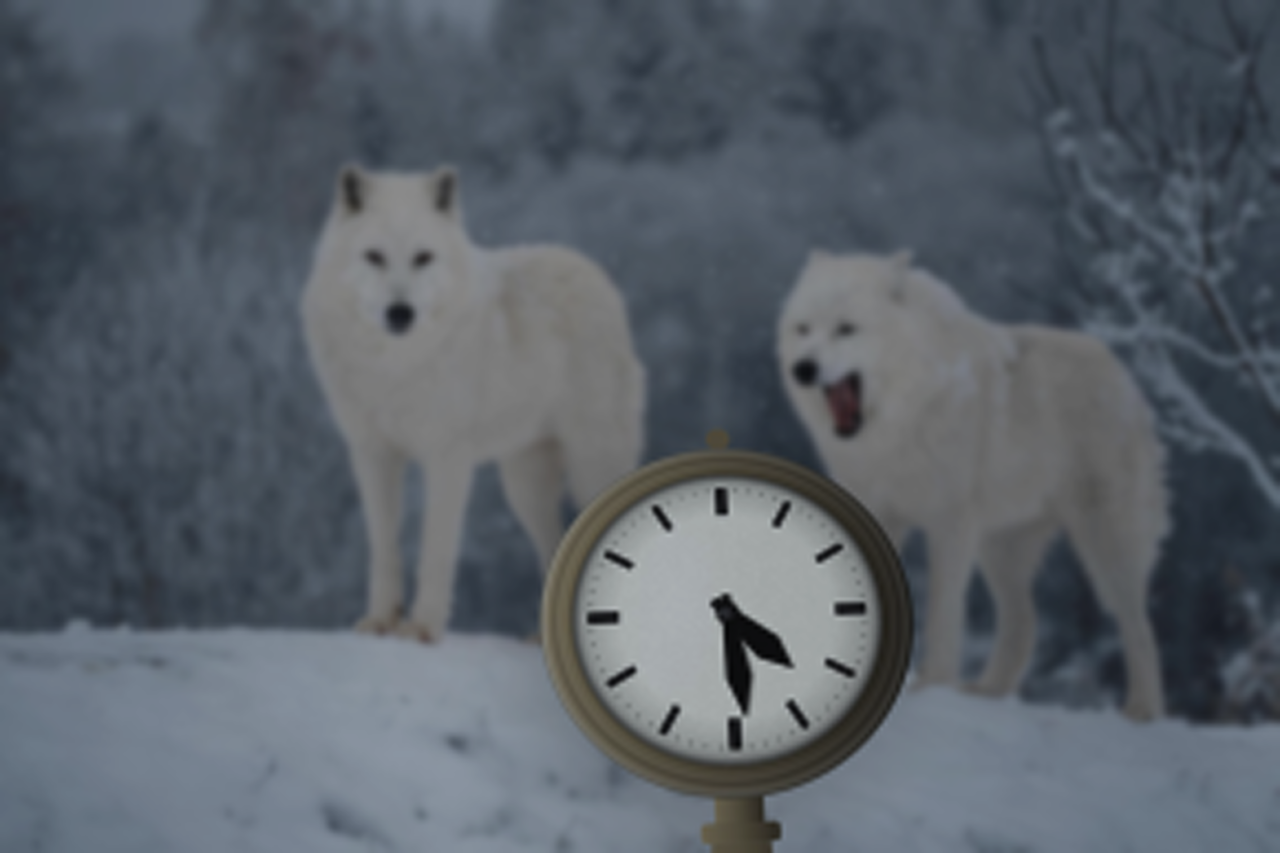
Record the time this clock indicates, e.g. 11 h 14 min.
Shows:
4 h 29 min
